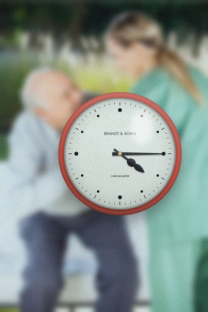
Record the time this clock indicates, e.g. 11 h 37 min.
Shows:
4 h 15 min
